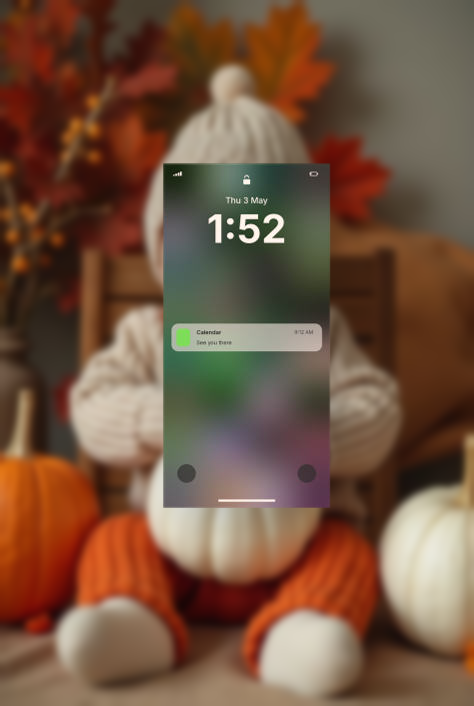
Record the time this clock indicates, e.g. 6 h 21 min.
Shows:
1 h 52 min
